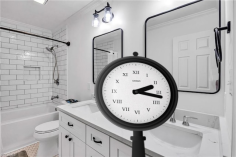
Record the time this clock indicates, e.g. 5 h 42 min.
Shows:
2 h 17 min
